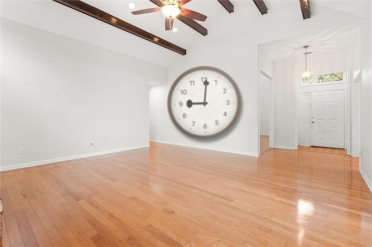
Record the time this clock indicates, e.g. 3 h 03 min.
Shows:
9 h 01 min
